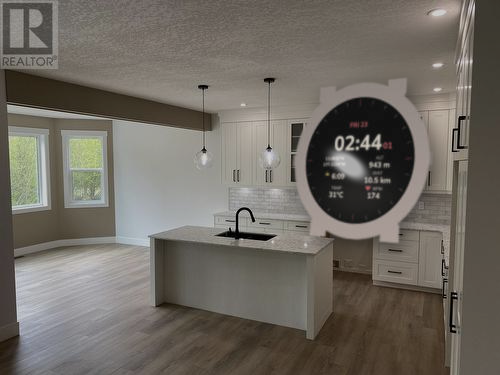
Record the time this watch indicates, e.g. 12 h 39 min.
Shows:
2 h 44 min
